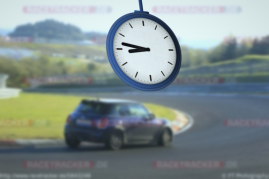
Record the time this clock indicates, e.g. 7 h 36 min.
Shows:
8 h 47 min
